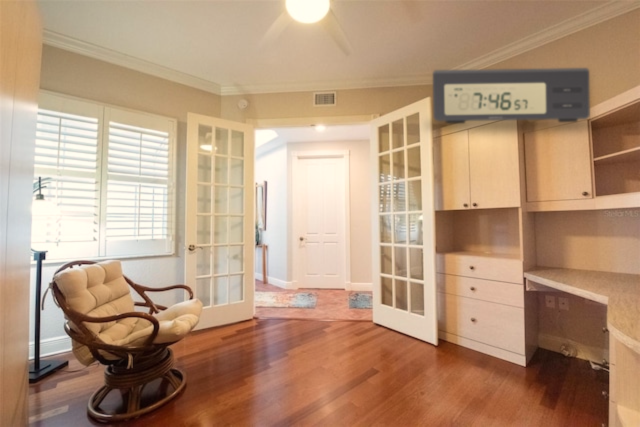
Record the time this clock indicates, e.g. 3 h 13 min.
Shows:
7 h 46 min
